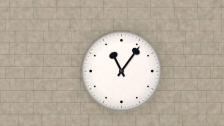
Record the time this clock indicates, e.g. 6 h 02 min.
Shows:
11 h 06 min
